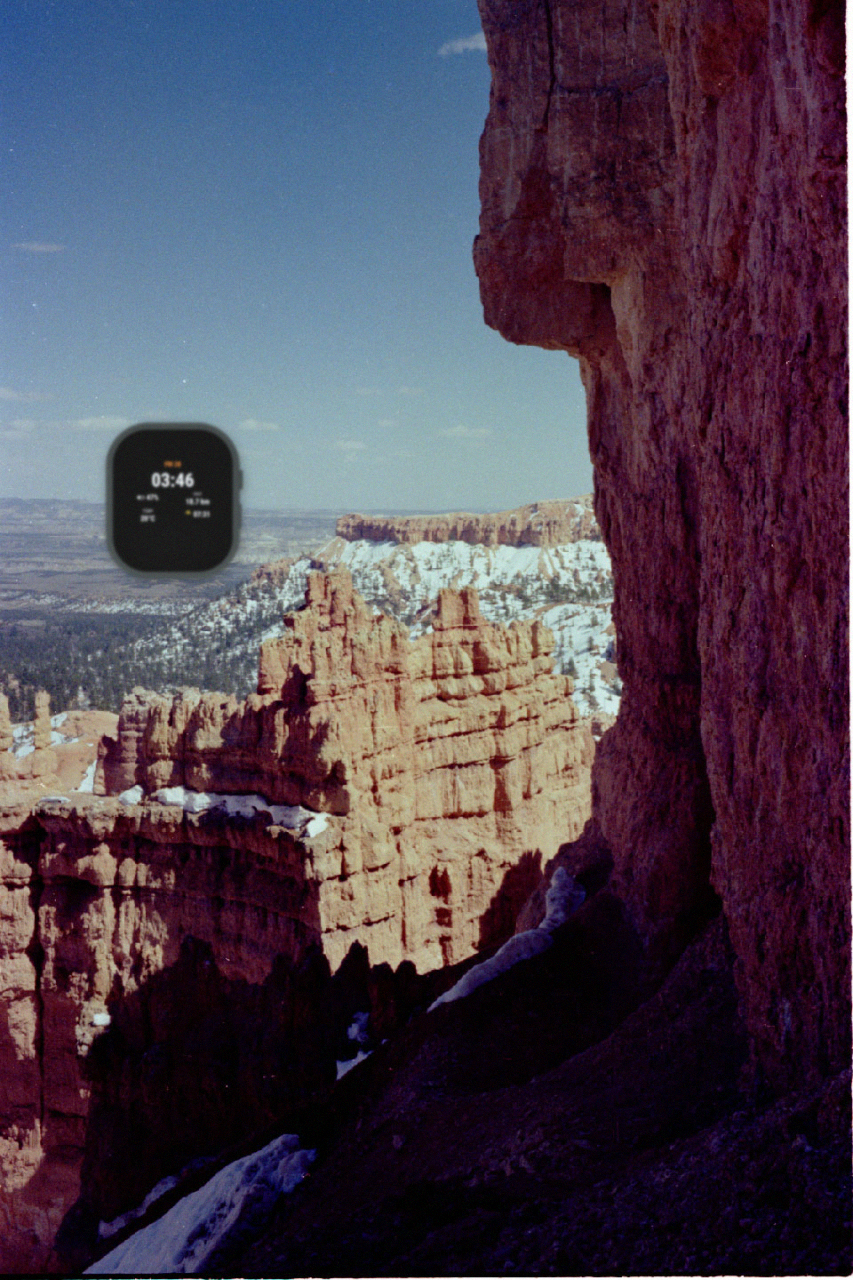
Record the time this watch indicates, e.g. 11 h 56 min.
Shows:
3 h 46 min
